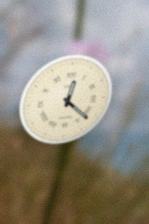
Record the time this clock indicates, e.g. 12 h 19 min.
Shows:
12 h 22 min
